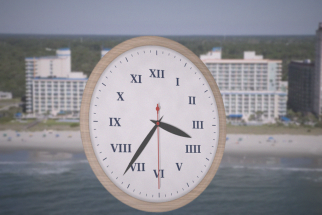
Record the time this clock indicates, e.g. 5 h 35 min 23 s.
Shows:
3 h 36 min 30 s
